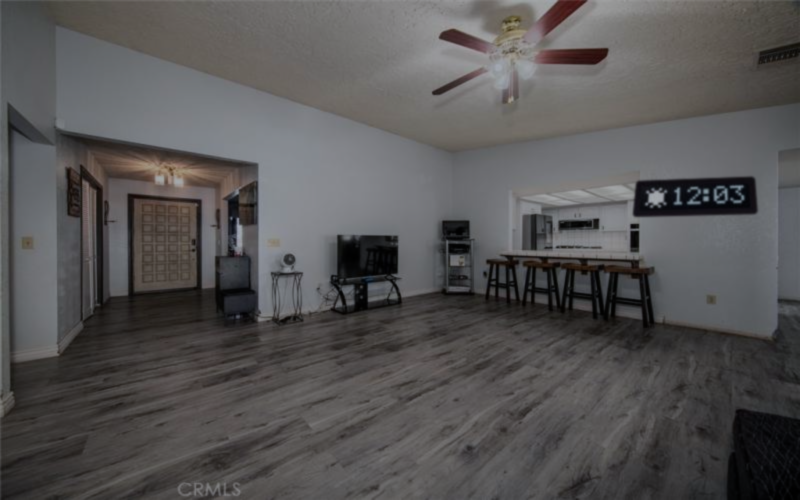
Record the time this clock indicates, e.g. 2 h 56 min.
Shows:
12 h 03 min
